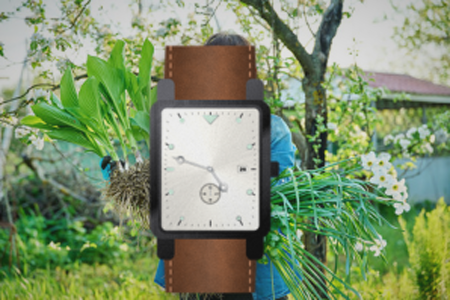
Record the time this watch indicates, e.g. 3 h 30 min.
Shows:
4 h 48 min
